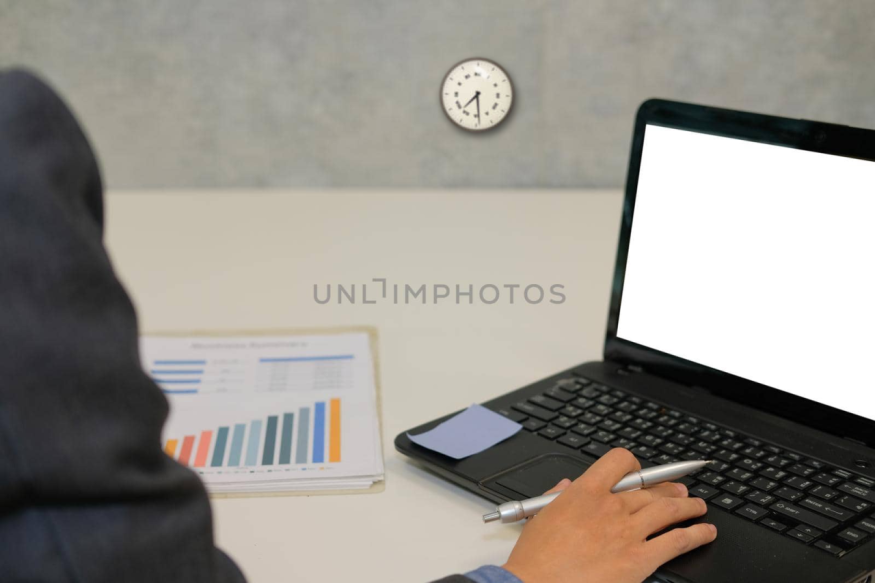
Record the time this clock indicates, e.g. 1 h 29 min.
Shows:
7 h 29 min
